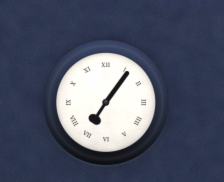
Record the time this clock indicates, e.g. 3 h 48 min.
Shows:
7 h 06 min
